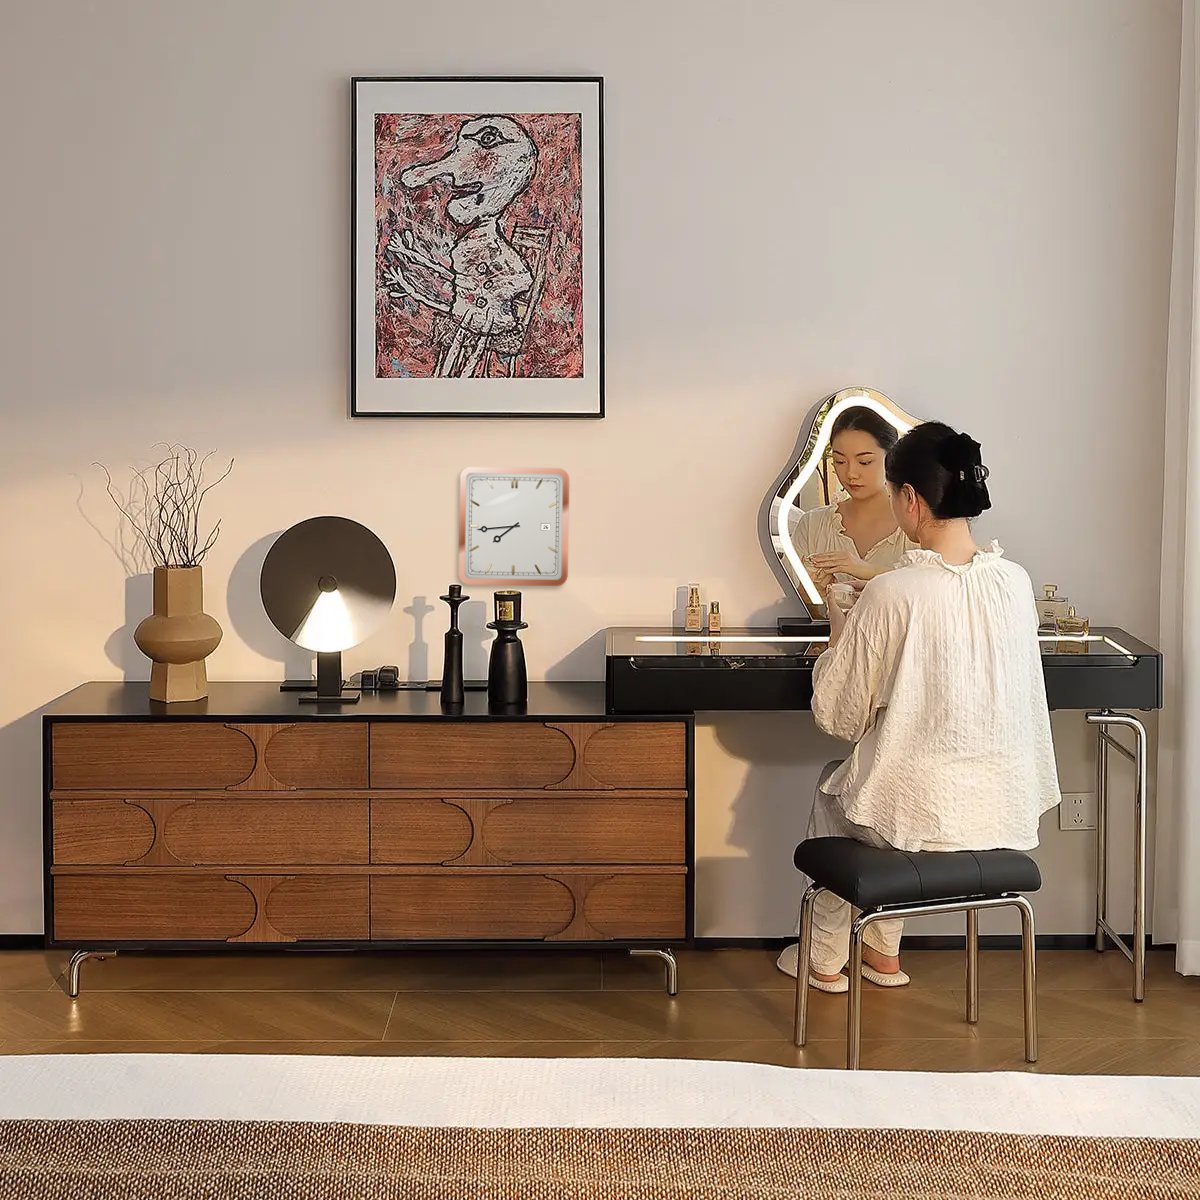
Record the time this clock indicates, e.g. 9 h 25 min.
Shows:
7 h 44 min
